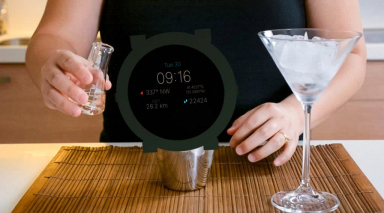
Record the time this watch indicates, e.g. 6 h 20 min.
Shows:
9 h 16 min
